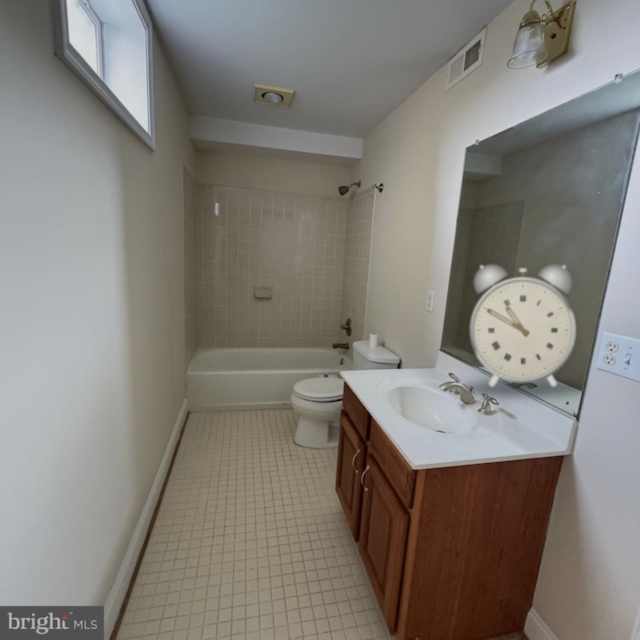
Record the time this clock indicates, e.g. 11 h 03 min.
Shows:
10 h 50 min
